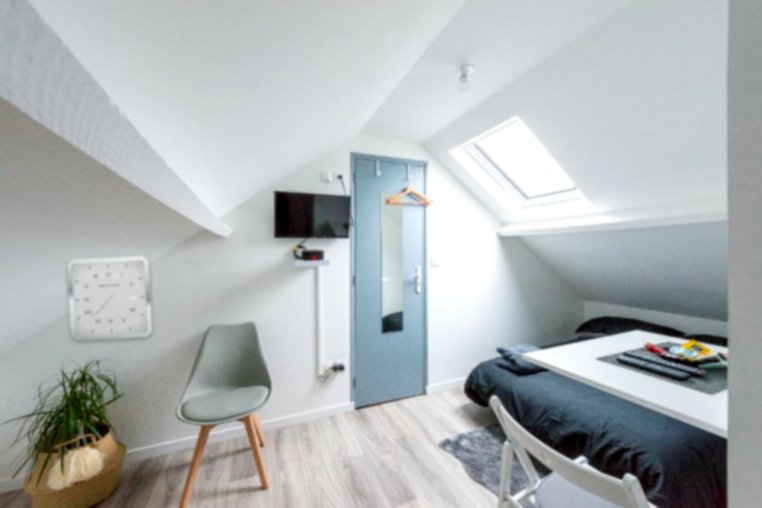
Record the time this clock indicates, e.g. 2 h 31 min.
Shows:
7 h 38 min
